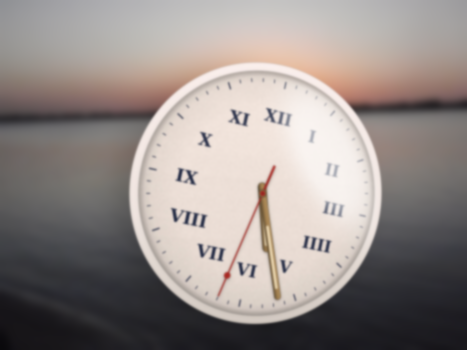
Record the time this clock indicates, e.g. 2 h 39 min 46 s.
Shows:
5 h 26 min 32 s
